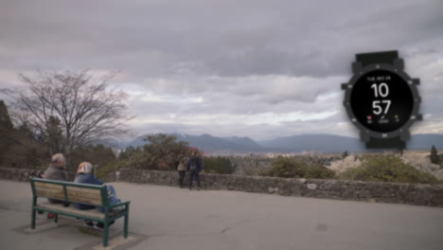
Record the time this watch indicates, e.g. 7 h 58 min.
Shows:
10 h 57 min
